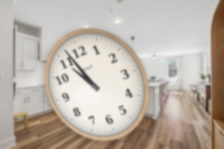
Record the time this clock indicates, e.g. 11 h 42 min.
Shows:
10 h 57 min
